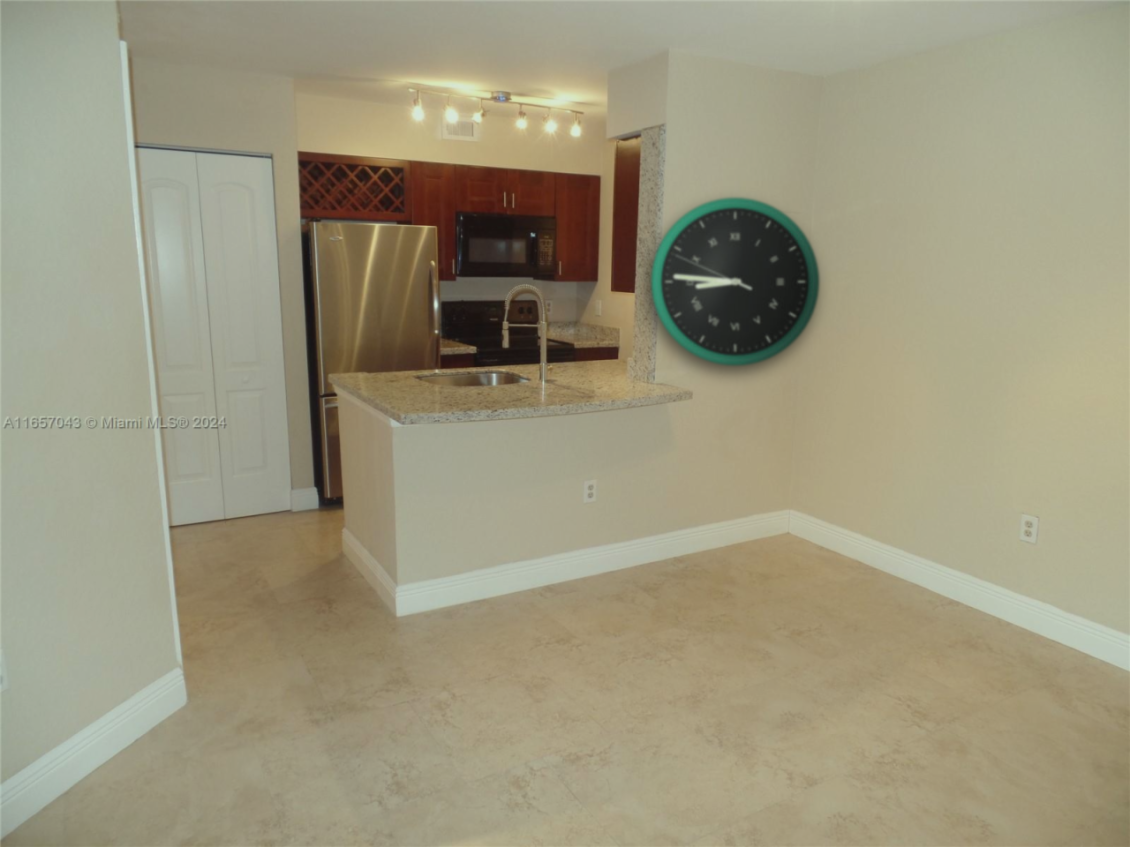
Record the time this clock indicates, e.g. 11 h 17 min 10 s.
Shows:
8 h 45 min 49 s
